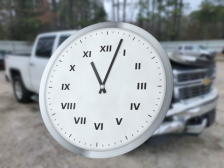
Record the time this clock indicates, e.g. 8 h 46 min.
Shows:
11 h 03 min
